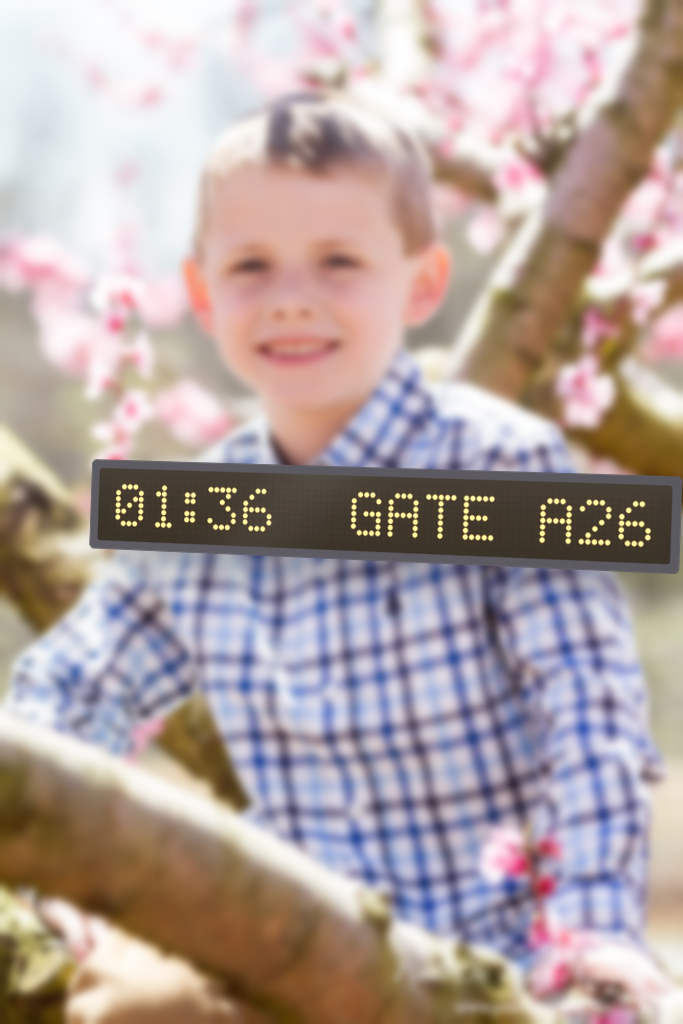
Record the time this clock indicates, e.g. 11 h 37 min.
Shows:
1 h 36 min
